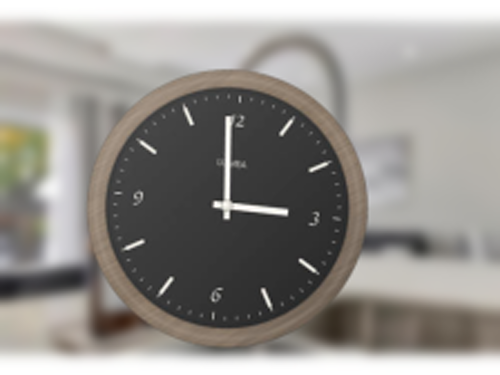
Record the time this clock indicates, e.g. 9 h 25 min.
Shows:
2 h 59 min
